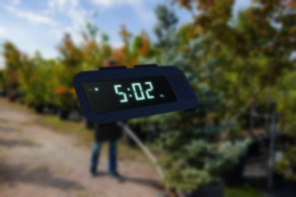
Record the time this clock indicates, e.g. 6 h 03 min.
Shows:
5 h 02 min
